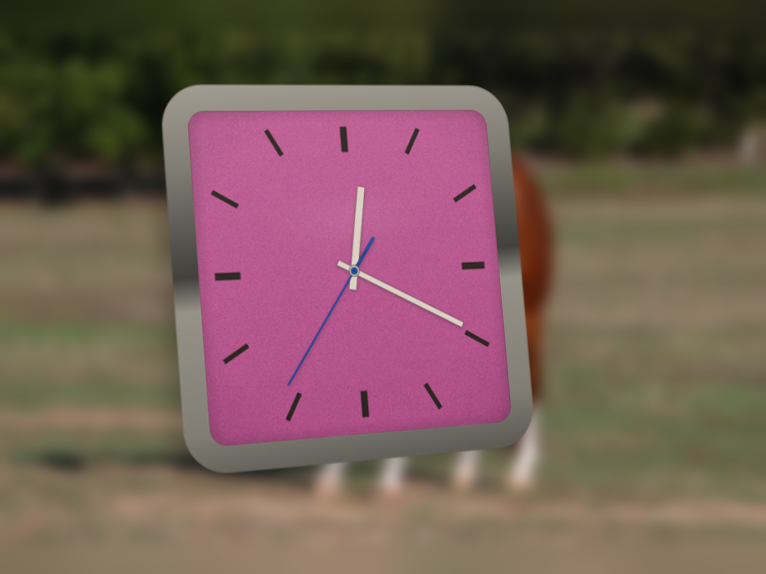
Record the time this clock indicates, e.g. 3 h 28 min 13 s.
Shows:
12 h 19 min 36 s
